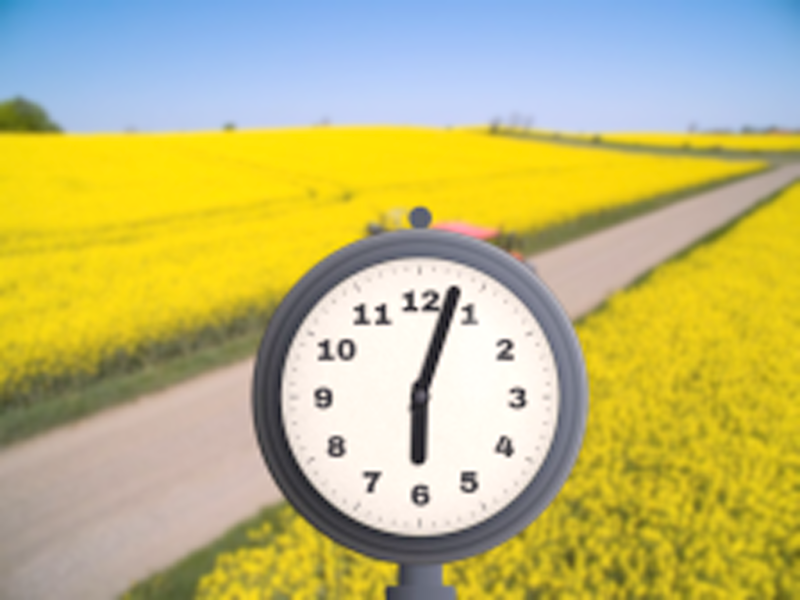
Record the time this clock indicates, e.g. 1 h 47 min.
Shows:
6 h 03 min
